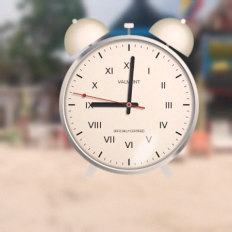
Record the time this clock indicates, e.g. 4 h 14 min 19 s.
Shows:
9 h 00 min 47 s
